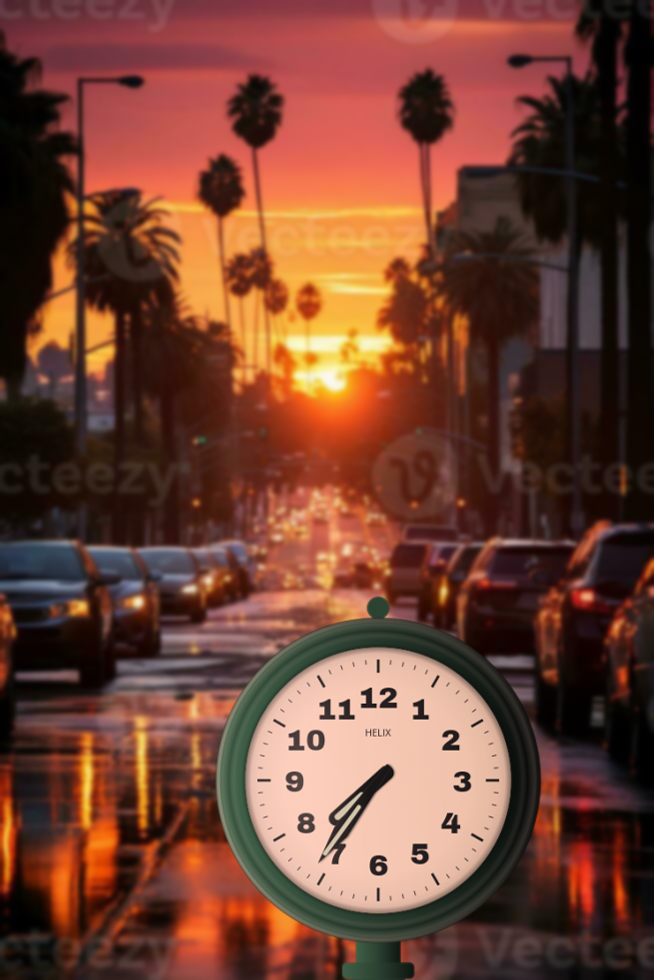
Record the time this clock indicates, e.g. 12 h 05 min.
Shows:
7 h 36 min
